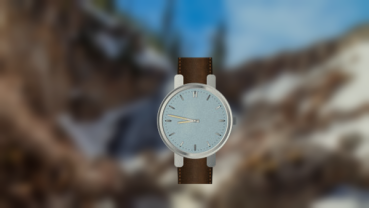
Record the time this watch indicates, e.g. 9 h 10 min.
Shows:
8 h 47 min
